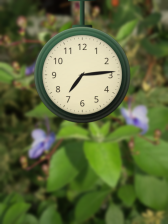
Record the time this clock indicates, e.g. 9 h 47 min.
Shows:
7 h 14 min
